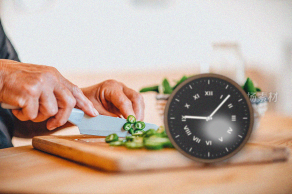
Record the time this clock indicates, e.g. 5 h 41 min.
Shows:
9 h 07 min
